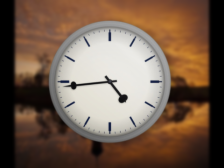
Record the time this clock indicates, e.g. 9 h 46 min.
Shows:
4 h 44 min
